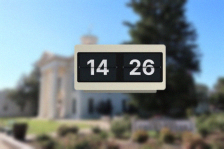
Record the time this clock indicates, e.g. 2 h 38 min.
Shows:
14 h 26 min
